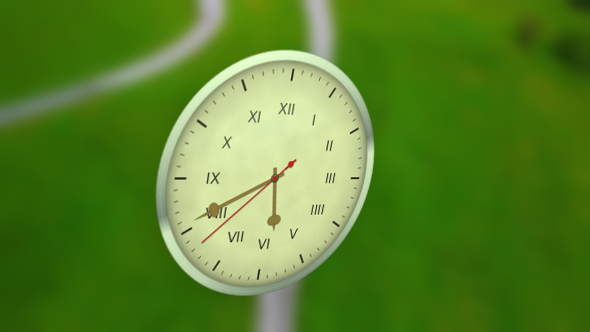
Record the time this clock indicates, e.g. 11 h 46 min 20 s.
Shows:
5 h 40 min 38 s
